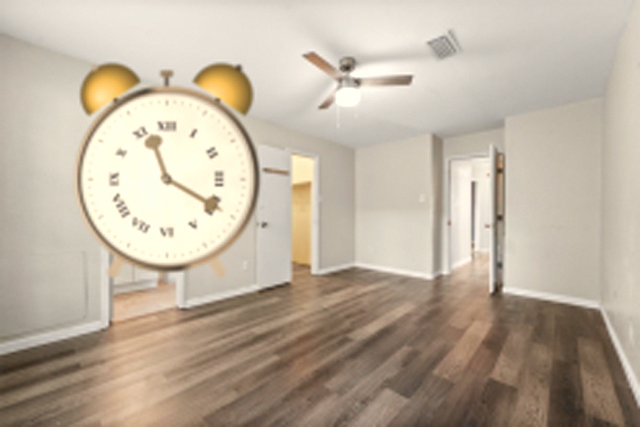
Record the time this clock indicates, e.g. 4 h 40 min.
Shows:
11 h 20 min
